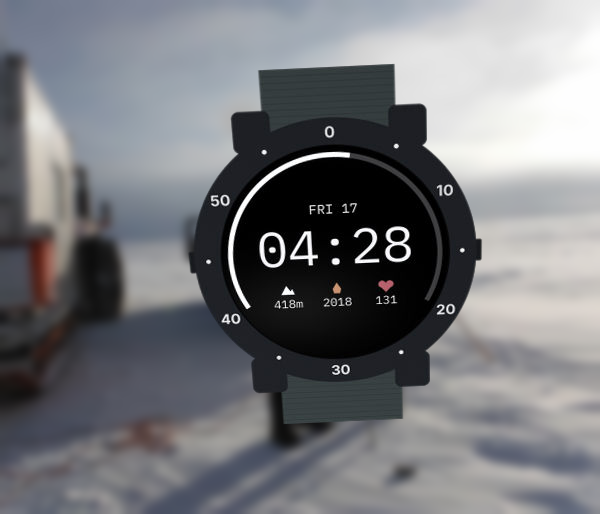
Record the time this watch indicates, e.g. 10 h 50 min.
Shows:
4 h 28 min
